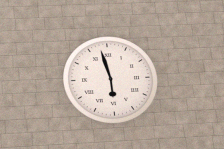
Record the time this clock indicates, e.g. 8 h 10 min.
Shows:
5 h 58 min
